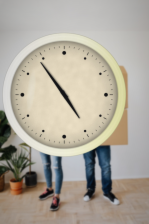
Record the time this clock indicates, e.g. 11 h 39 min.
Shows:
4 h 54 min
